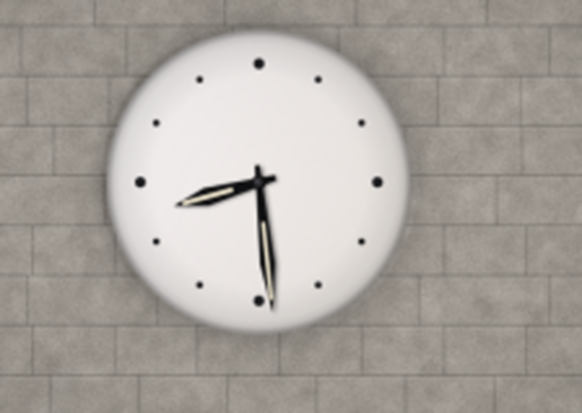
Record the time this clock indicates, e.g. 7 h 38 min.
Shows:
8 h 29 min
